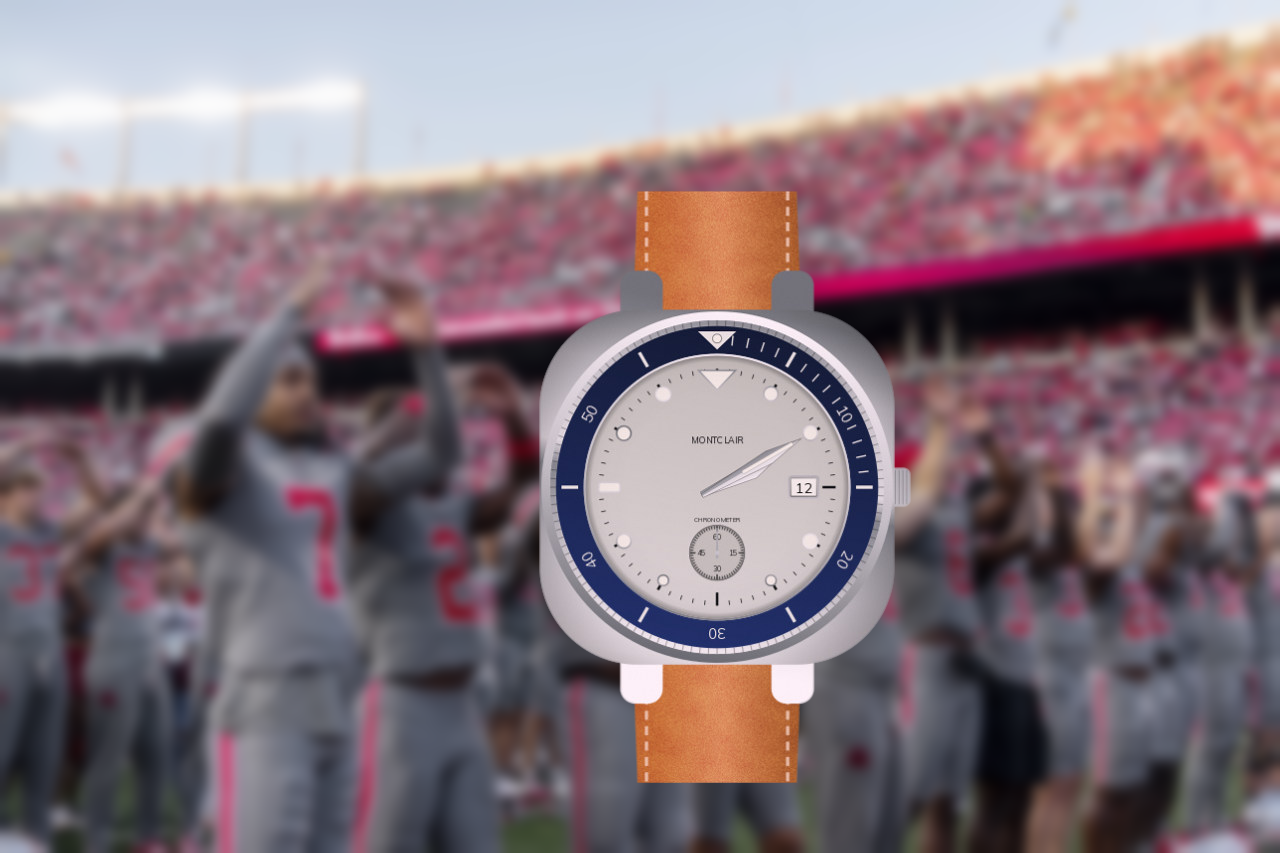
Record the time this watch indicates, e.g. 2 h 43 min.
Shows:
2 h 10 min
